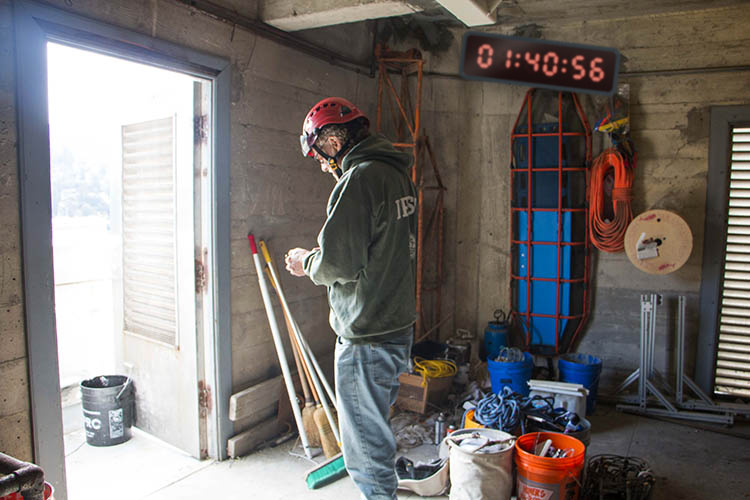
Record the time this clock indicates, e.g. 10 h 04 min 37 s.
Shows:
1 h 40 min 56 s
